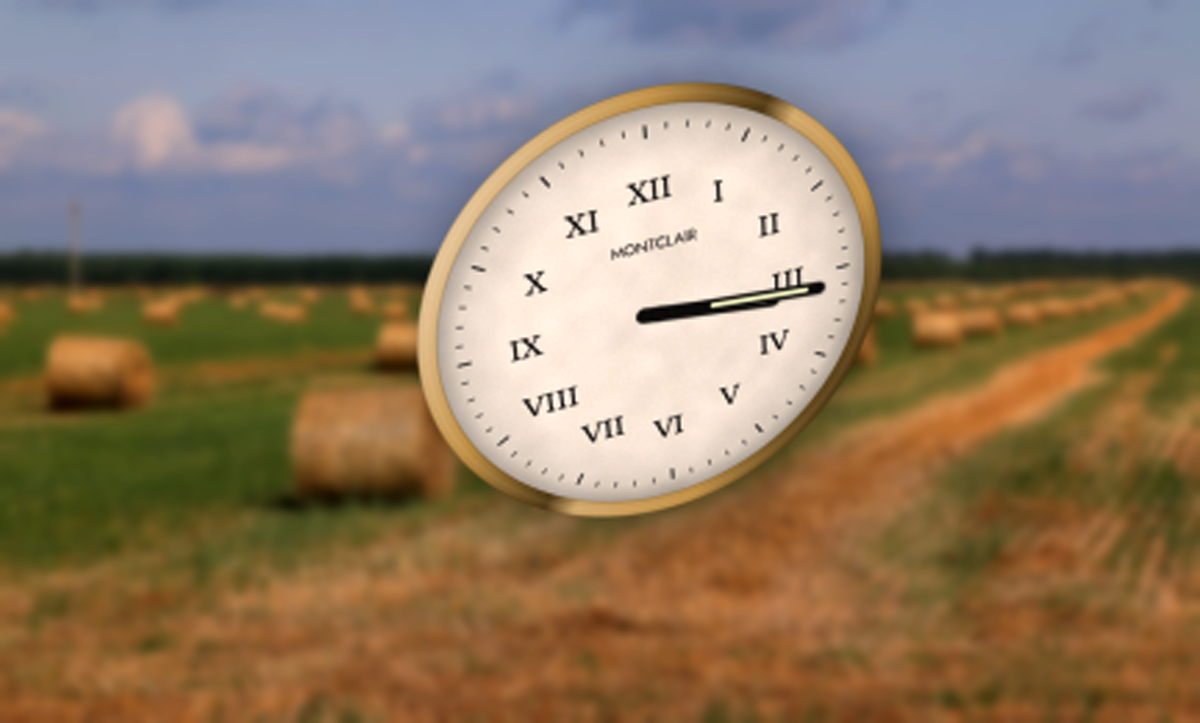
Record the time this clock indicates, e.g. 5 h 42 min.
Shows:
3 h 16 min
